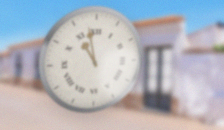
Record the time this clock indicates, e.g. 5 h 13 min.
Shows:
10 h 58 min
